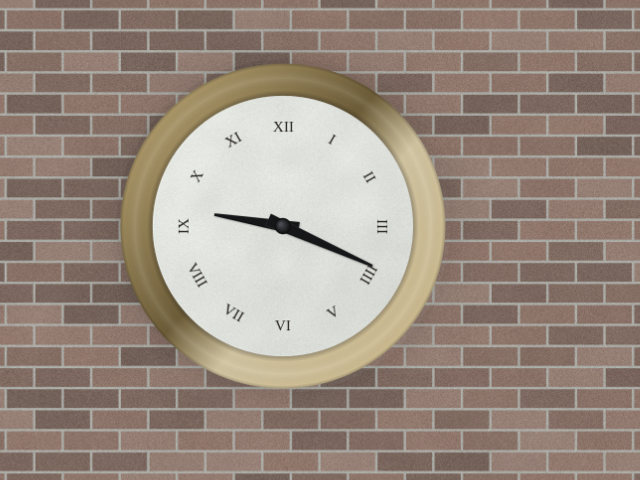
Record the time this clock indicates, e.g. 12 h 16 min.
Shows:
9 h 19 min
